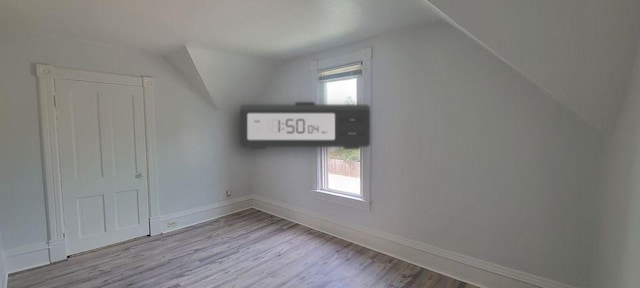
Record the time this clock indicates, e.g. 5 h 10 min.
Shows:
1 h 50 min
